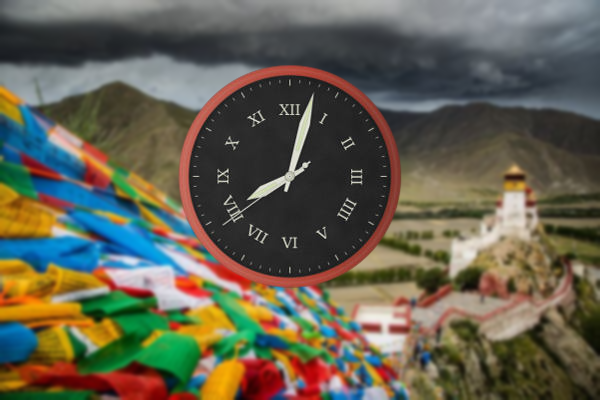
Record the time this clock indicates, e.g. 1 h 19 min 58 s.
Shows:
8 h 02 min 39 s
